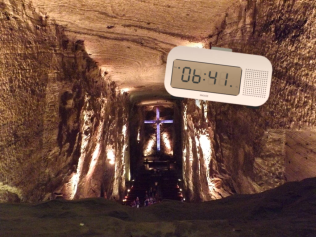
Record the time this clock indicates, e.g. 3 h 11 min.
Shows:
6 h 41 min
